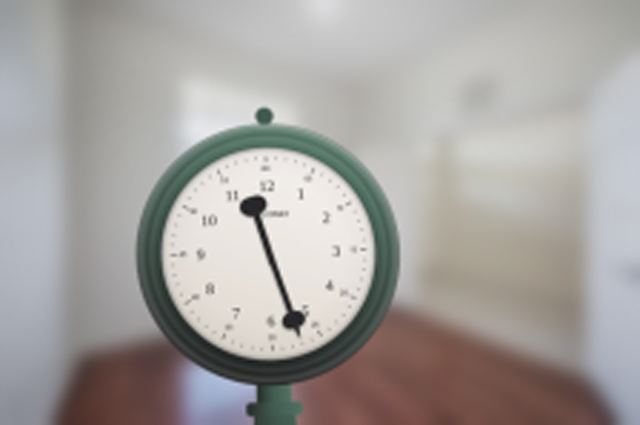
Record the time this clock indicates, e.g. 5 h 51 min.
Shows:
11 h 27 min
